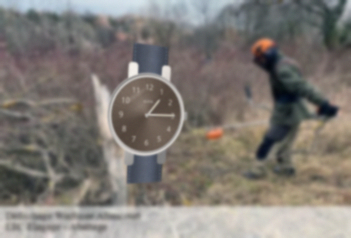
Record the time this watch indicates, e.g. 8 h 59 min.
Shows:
1 h 15 min
